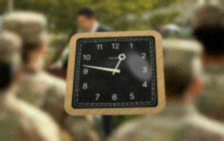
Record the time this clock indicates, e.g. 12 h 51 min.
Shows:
12 h 47 min
